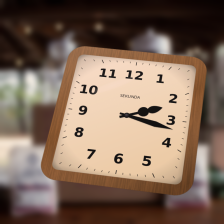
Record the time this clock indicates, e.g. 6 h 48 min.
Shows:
2 h 17 min
